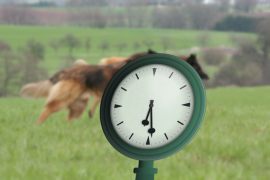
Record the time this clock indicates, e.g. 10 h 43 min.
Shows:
6 h 29 min
